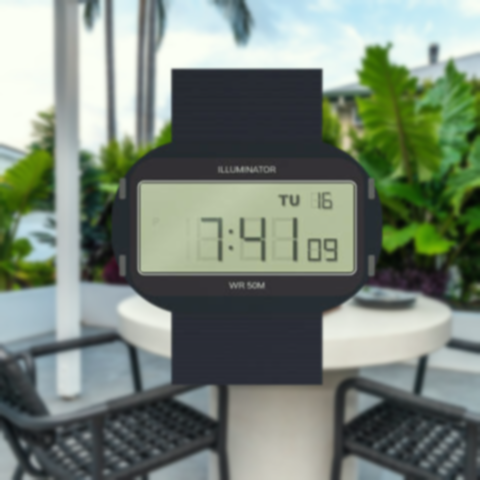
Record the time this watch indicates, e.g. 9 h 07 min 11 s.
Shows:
7 h 41 min 09 s
